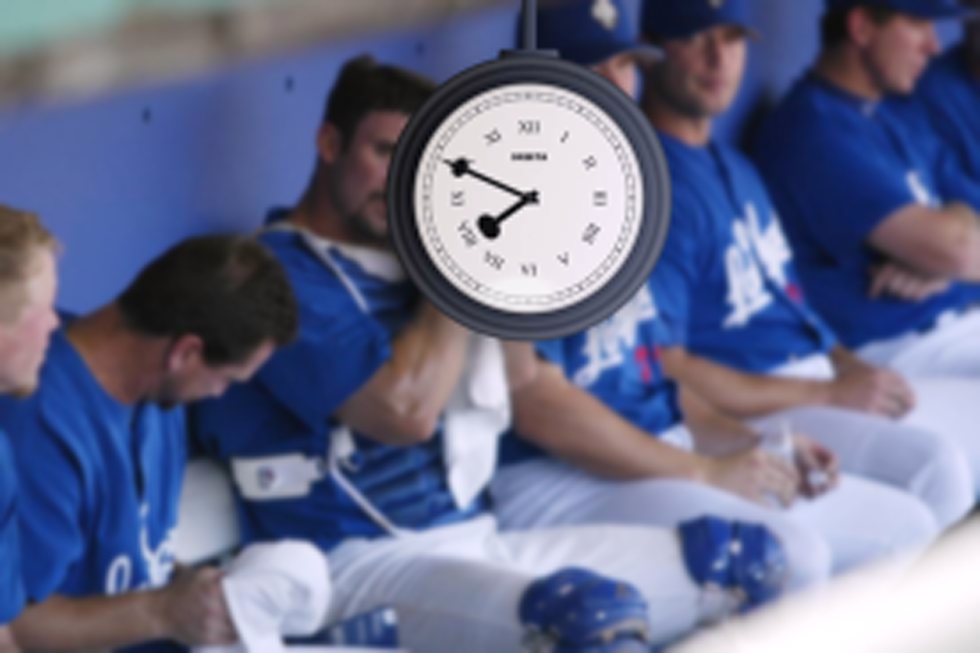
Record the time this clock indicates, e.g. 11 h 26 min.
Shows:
7 h 49 min
